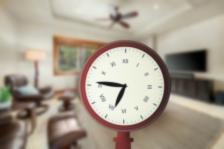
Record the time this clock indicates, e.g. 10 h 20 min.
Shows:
6 h 46 min
